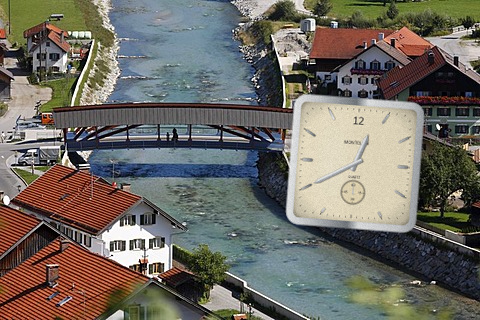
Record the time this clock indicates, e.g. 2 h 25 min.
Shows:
12 h 40 min
